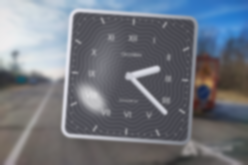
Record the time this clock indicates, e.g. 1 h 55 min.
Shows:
2 h 22 min
